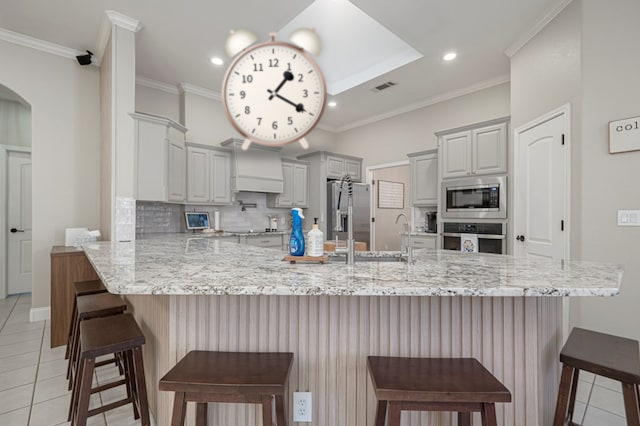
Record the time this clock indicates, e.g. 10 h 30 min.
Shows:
1 h 20 min
